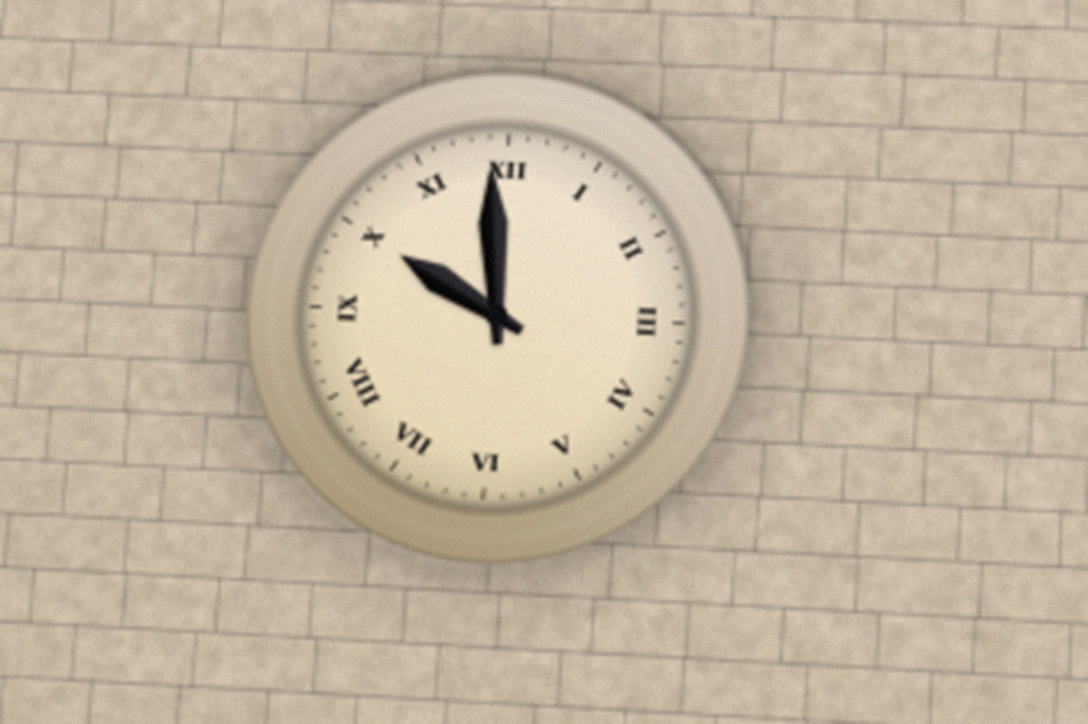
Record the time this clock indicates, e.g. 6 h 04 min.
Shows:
9 h 59 min
